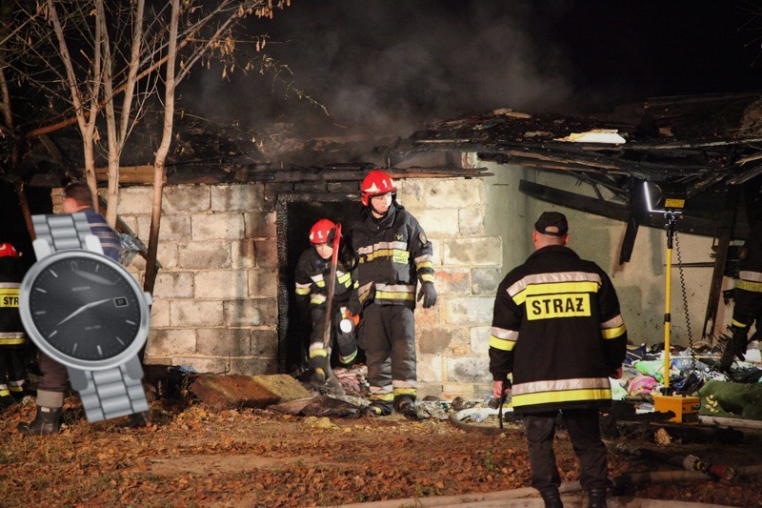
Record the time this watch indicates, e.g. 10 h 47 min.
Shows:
2 h 41 min
